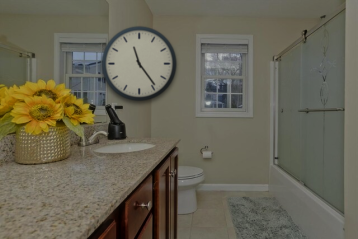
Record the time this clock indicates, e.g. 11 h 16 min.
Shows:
11 h 24 min
